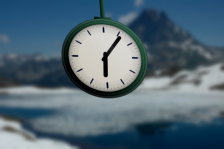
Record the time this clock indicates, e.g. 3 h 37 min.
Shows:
6 h 06 min
